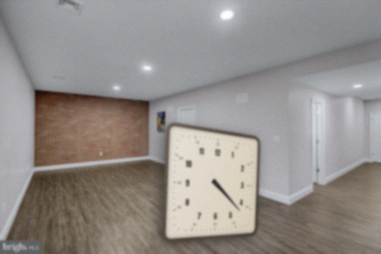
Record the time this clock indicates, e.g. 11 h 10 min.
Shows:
4 h 22 min
